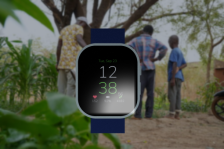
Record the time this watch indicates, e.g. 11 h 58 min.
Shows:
12 h 38 min
